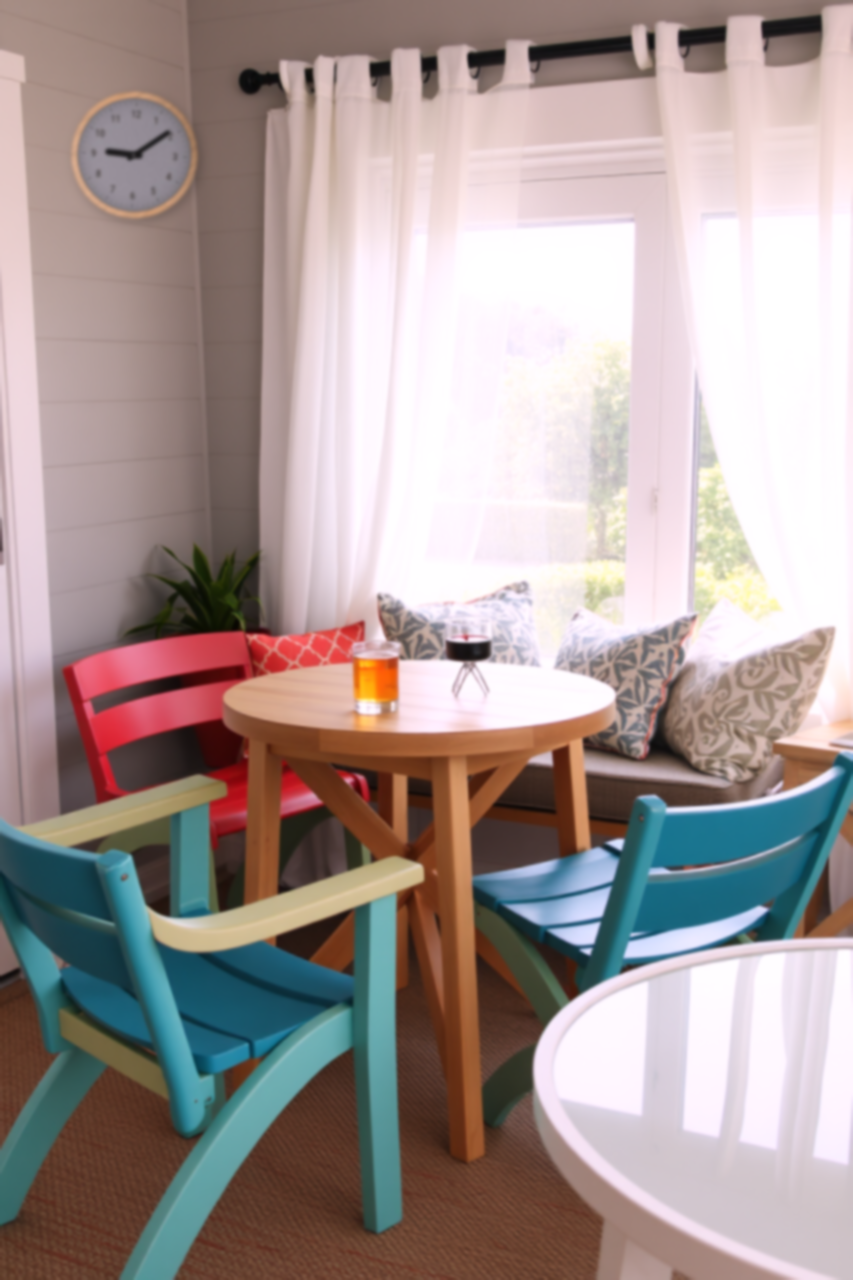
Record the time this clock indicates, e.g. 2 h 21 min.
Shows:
9 h 09 min
